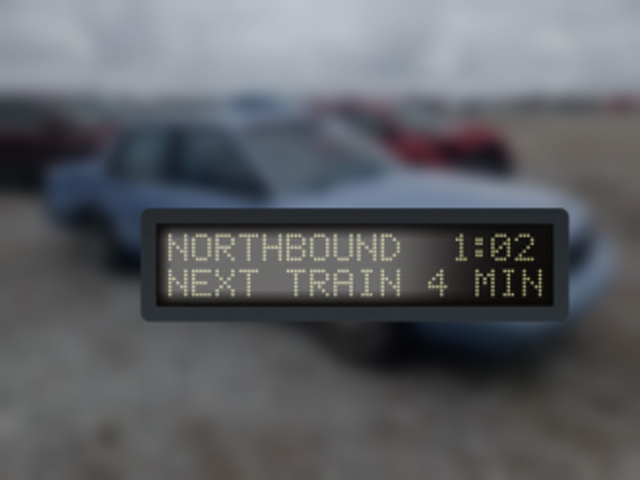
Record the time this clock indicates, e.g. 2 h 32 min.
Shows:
1 h 02 min
